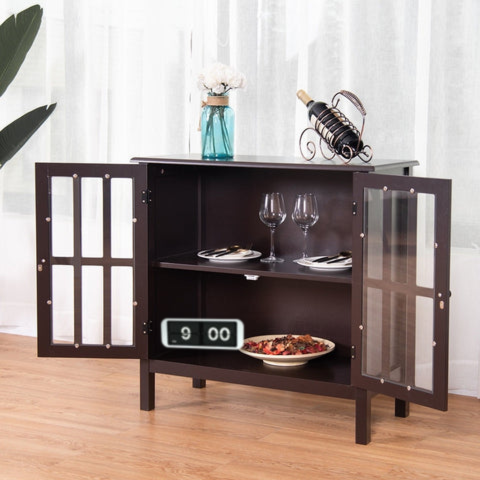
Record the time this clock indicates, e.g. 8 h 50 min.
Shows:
9 h 00 min
